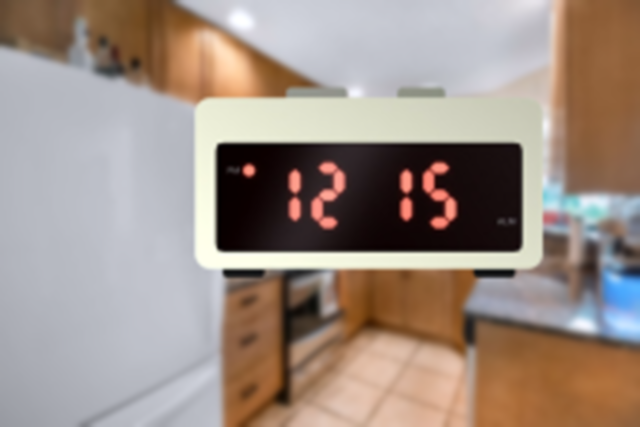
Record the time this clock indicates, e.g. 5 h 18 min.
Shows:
12 h 15 min
